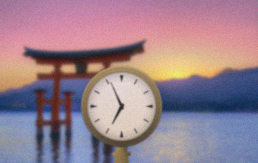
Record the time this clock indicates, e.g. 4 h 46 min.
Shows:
6 h 56 min
